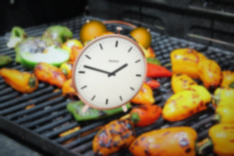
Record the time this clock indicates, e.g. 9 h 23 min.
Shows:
1 h 47 min
